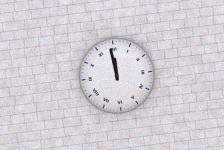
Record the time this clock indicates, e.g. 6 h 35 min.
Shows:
11 h 59 min
